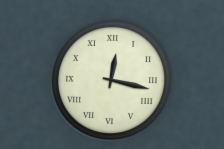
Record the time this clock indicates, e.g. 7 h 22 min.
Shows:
12 h 17 min
